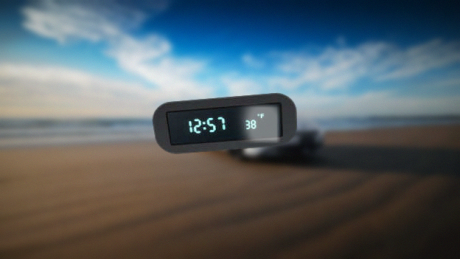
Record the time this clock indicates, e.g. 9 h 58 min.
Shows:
12 h 57 min
